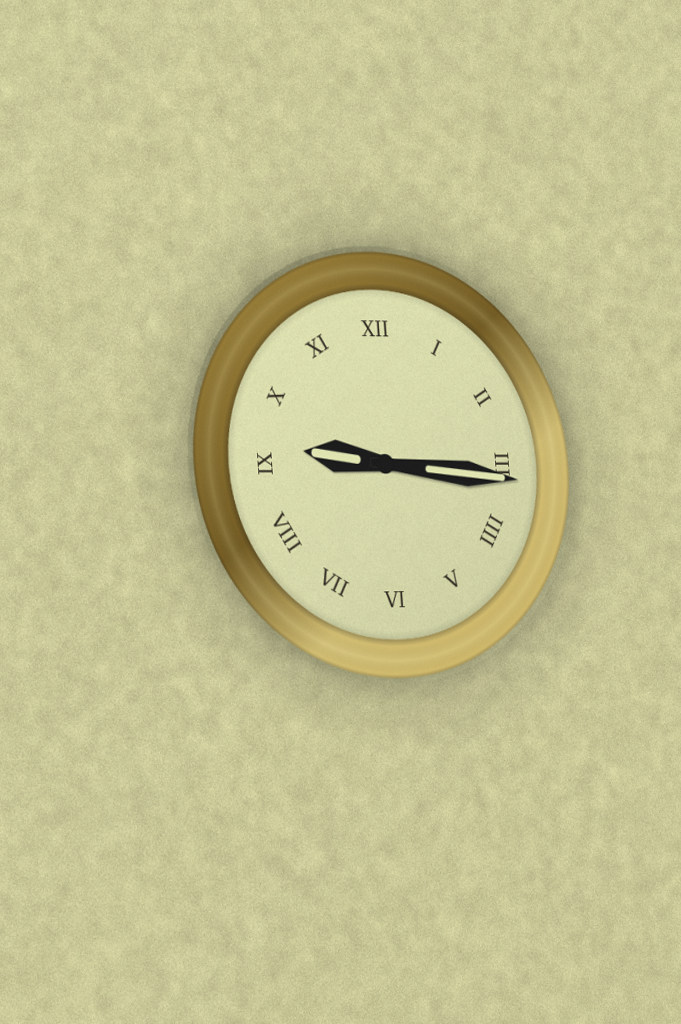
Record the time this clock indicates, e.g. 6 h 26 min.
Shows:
9 h 16 min
